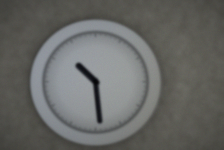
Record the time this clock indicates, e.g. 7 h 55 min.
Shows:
10 h 29 min
